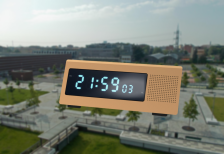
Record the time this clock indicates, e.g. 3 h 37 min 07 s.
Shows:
21 h 59 min 03 s
